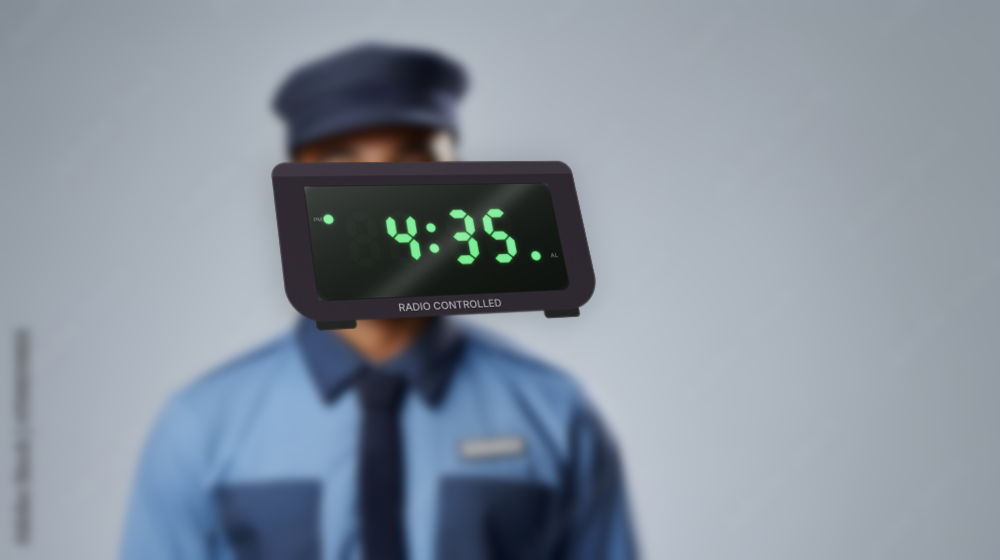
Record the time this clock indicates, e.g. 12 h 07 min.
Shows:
4 h 35 min
